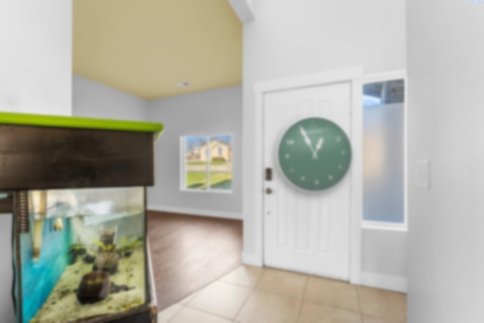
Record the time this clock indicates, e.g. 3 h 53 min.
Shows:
12 h 56 min
